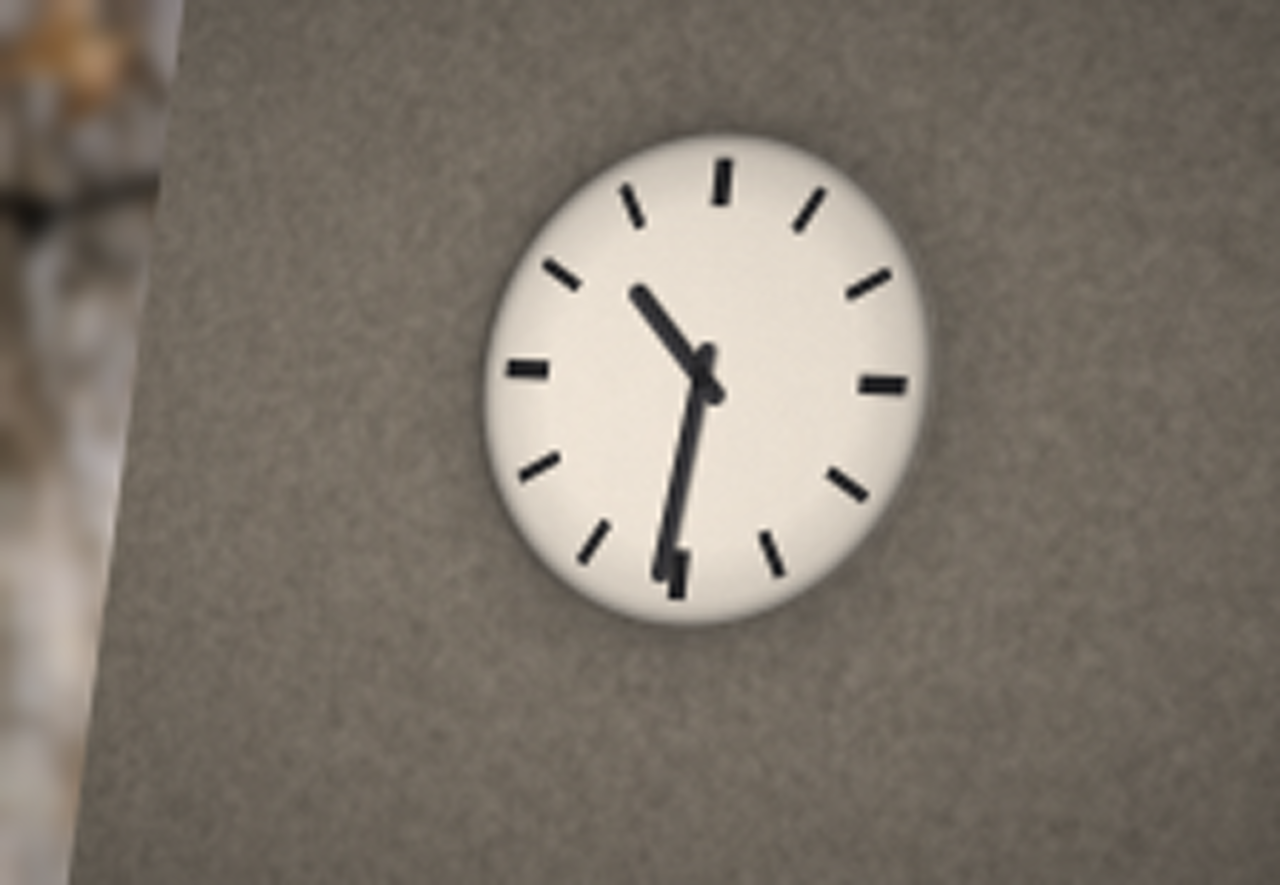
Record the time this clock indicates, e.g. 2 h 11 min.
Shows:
10 h 31 min
